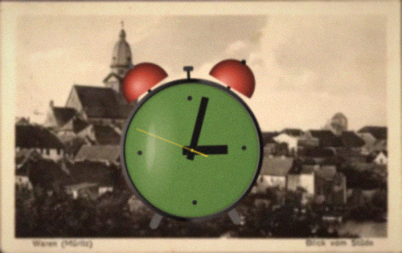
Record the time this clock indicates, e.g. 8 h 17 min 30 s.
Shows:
3 h 02 min 49 s
